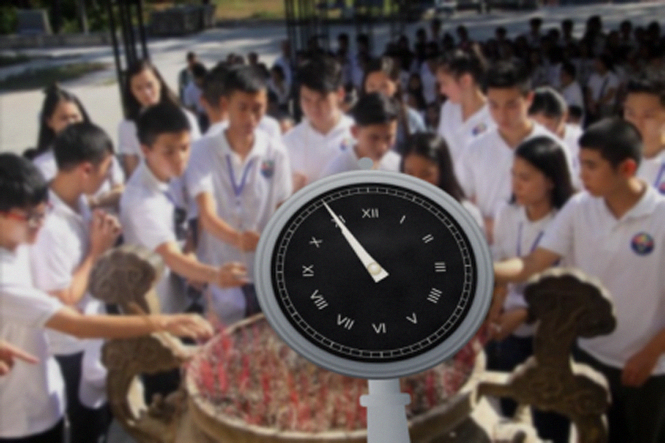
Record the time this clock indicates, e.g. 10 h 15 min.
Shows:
10 h 55 min
